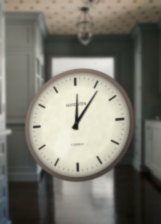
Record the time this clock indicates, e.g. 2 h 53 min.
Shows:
12 h 06 min
